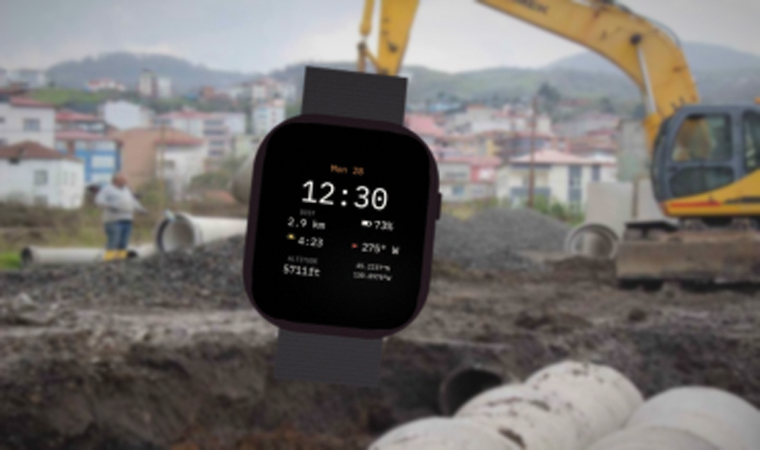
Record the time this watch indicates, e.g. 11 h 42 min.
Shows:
12 h 30 min
